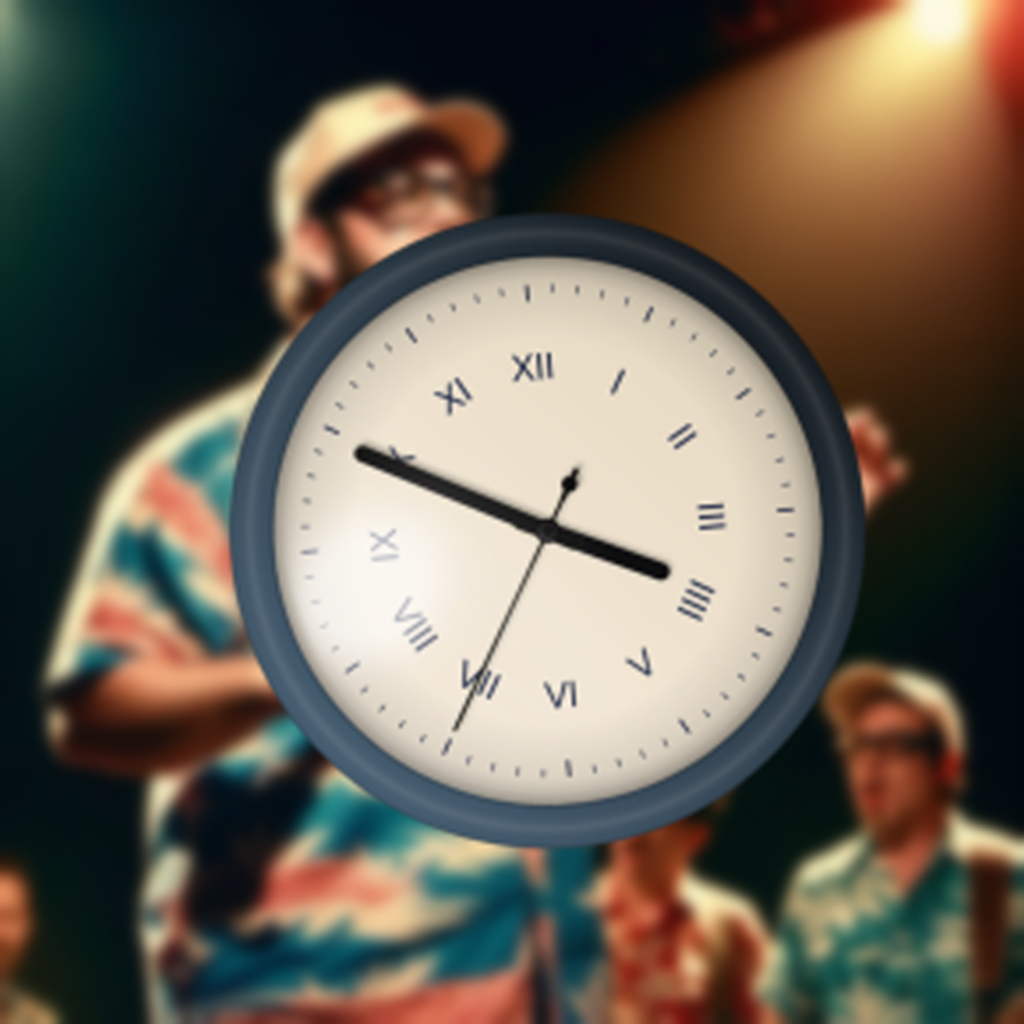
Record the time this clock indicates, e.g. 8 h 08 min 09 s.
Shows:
3 h 49 min 35 s
